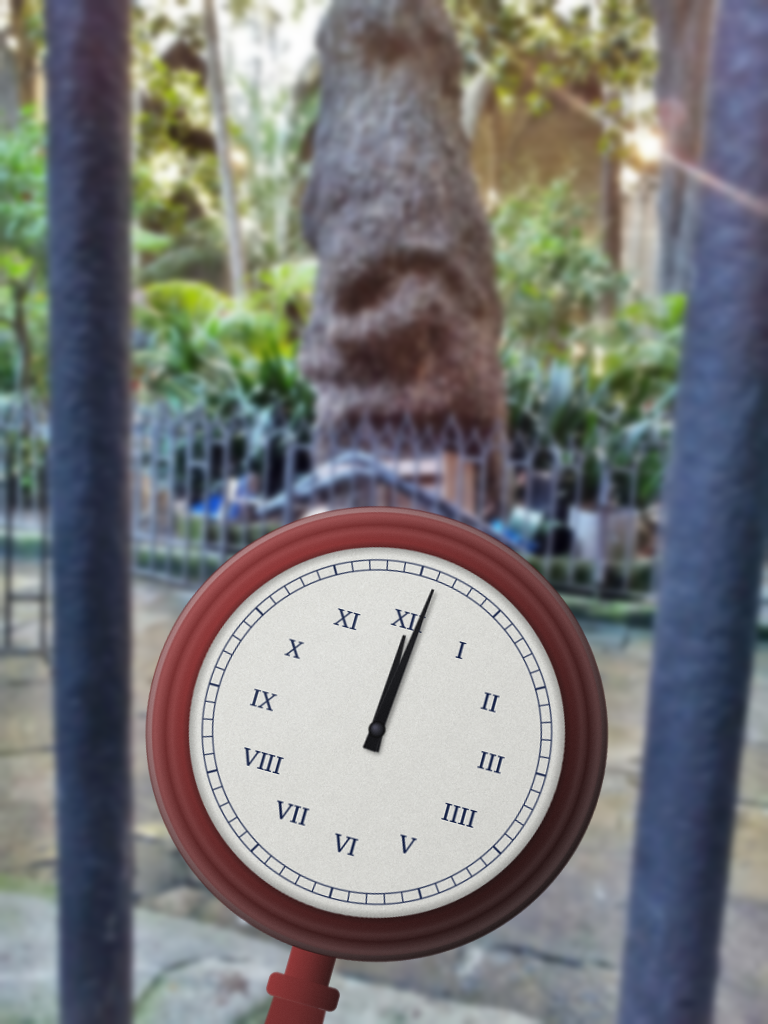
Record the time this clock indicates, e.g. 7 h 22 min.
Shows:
12 h 01 min
